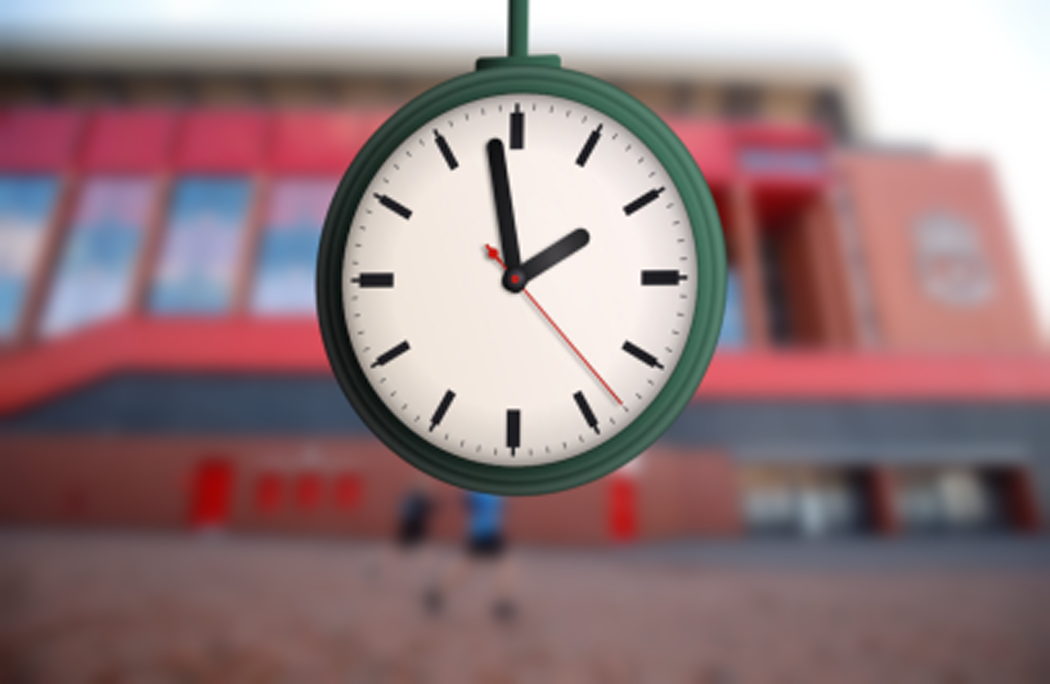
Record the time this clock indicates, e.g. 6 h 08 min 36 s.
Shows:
1 h 58 min 23 s
